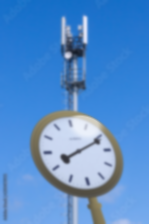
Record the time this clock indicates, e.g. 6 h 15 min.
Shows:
8 h 11 min
